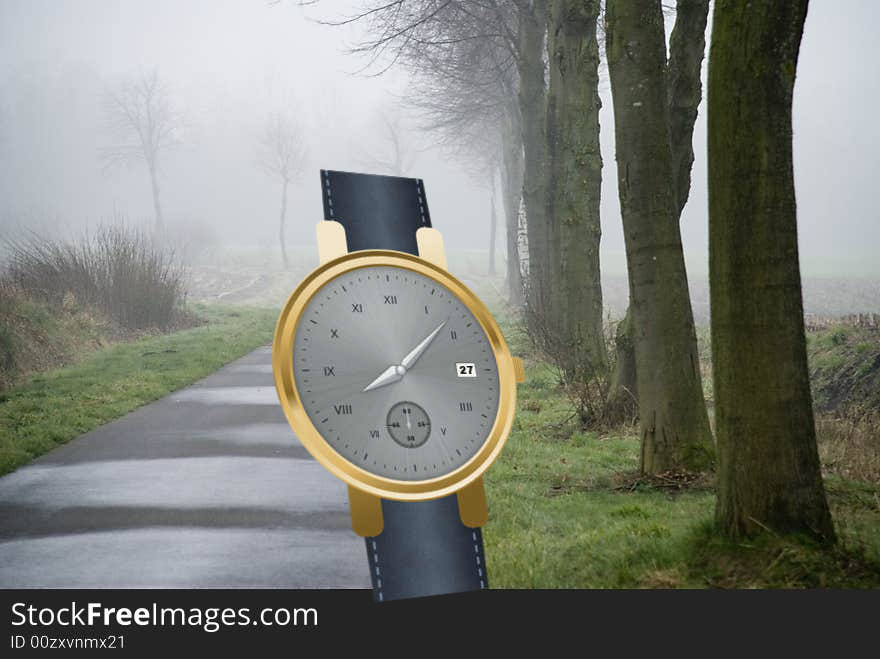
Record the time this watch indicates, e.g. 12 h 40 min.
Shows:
8 h 08 min
